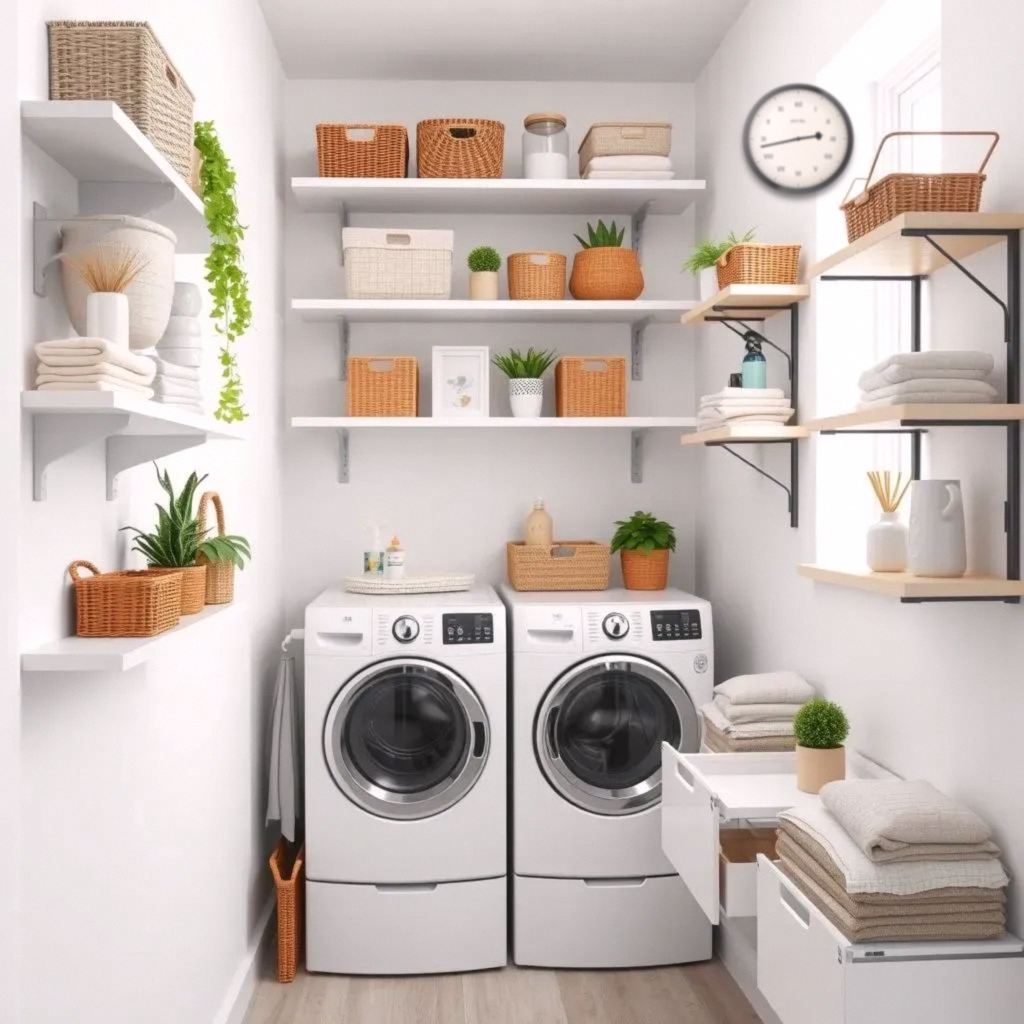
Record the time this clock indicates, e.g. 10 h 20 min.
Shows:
2 h 43 min
